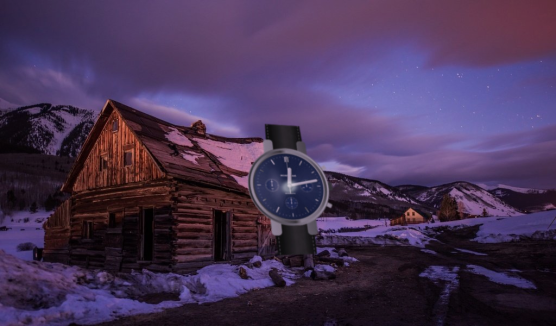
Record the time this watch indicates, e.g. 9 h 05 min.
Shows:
12 h 13 min
